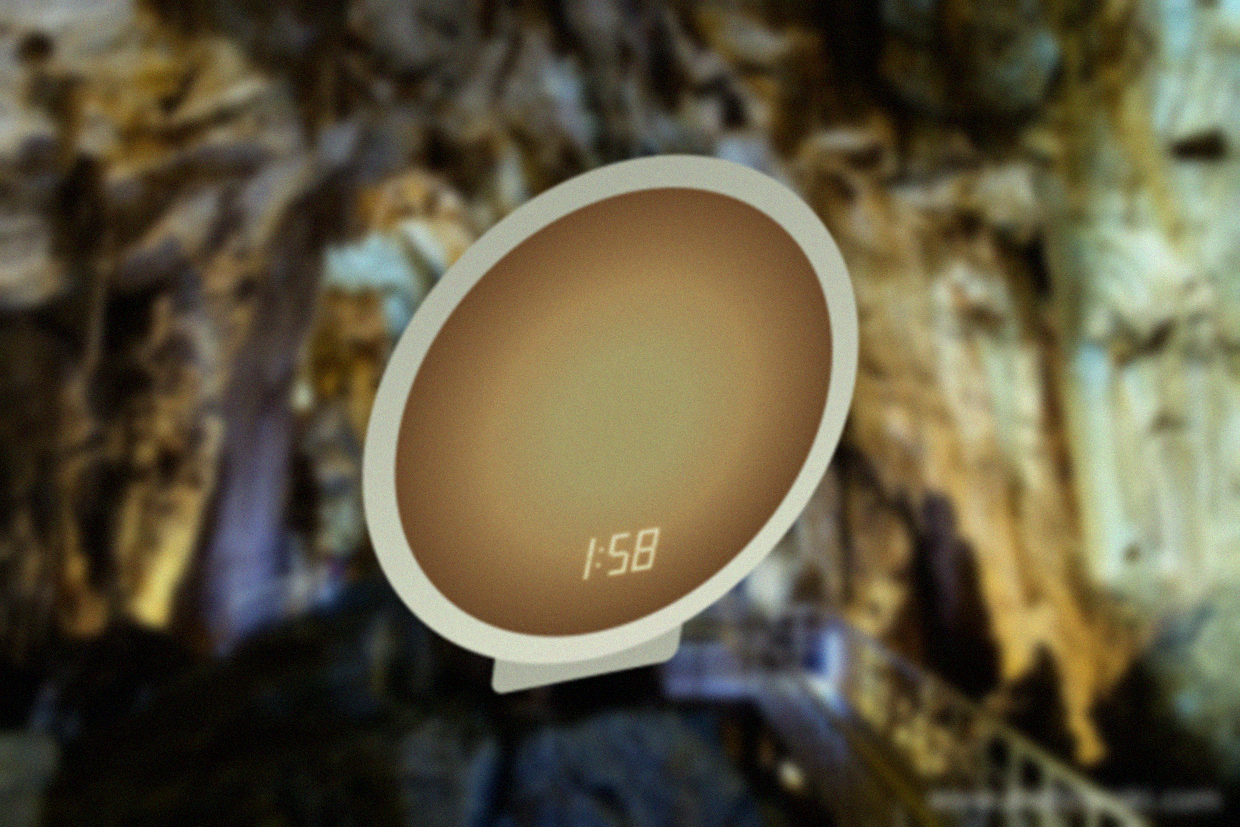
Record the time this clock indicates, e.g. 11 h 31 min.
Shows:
1 h 58 min
